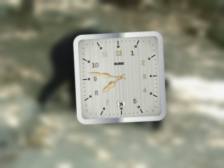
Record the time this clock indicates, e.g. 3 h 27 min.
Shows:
7 h 47 min
